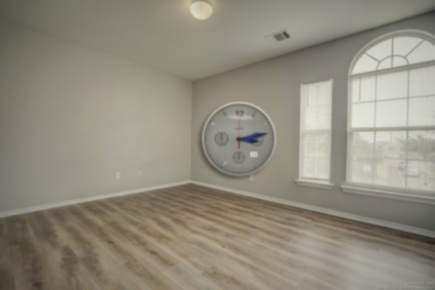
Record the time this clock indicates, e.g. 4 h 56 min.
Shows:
3 h 13 min
